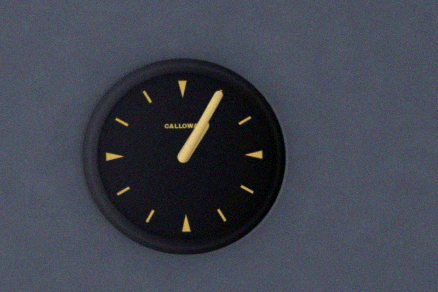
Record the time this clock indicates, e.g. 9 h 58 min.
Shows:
1 h 05 min
